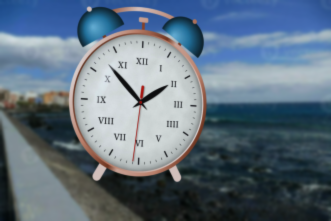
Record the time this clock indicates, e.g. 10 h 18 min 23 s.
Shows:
1 h 52 min 31 s
